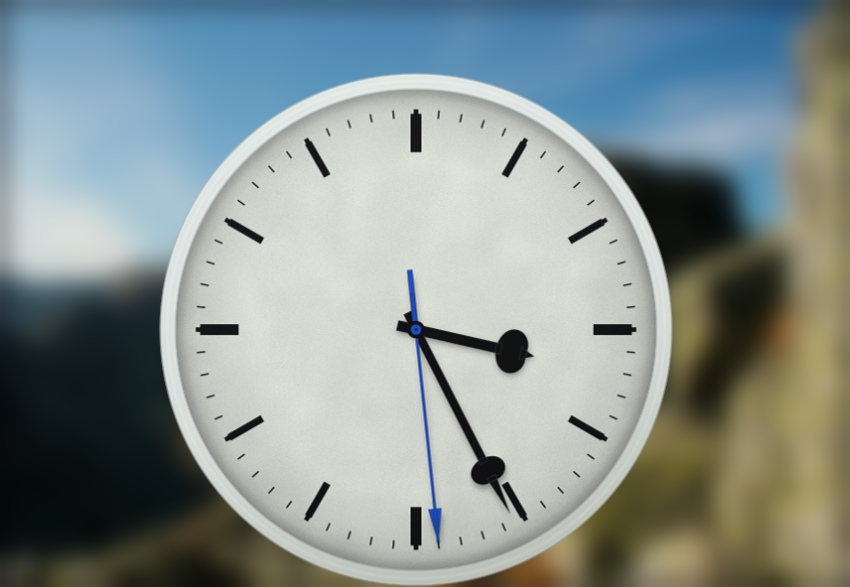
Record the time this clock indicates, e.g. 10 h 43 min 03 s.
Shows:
3 h 25 min 29 s
